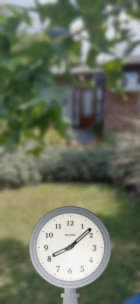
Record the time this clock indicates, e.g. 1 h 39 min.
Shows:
8 h 08 min
